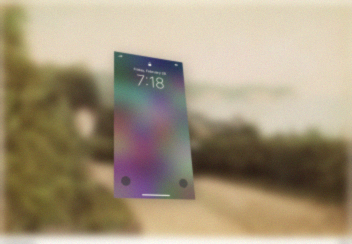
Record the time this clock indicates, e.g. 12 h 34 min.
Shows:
7 h 18 min
